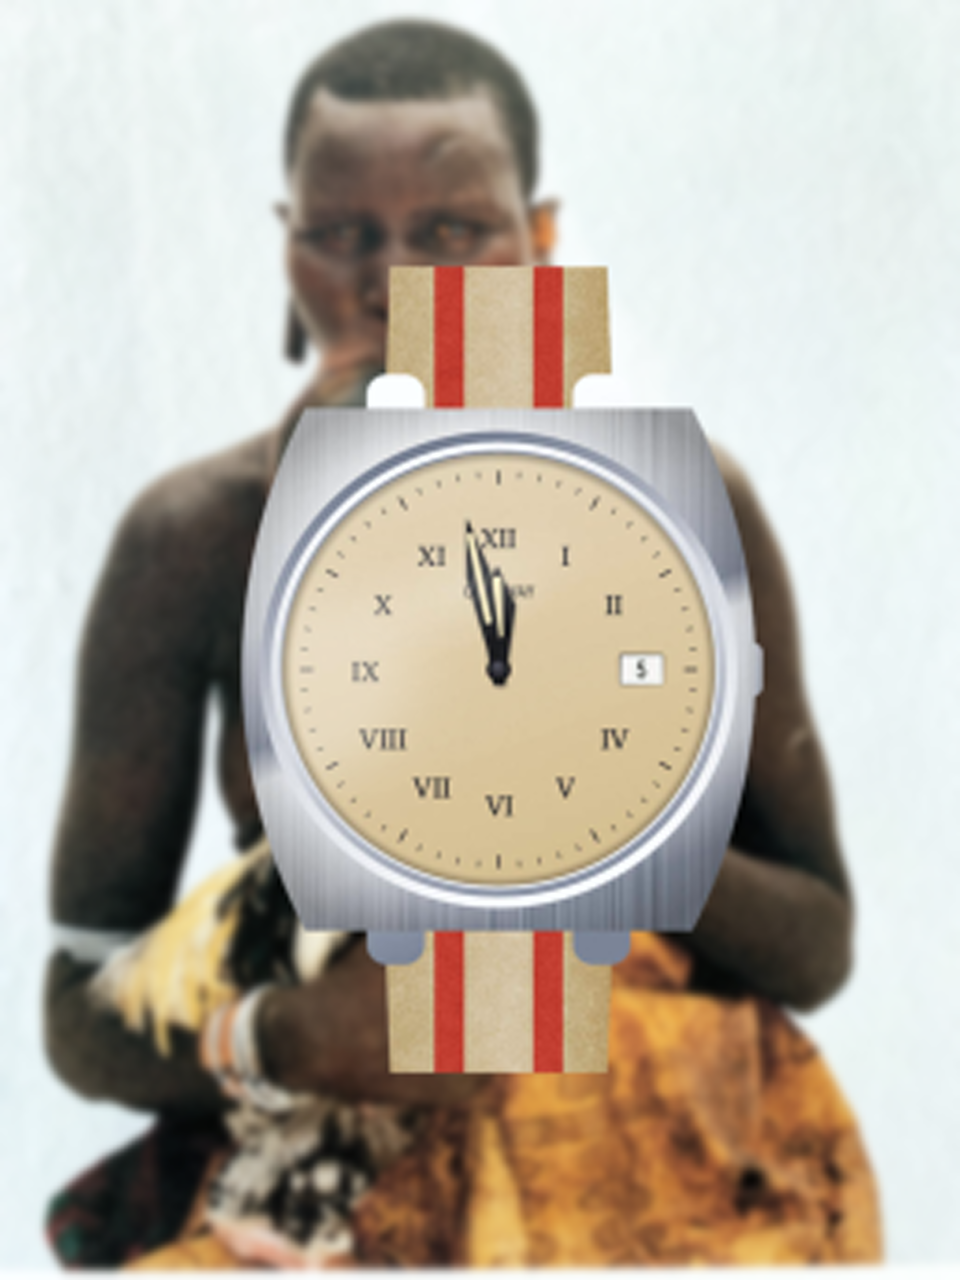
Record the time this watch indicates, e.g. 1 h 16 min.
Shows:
11 h 58 min
